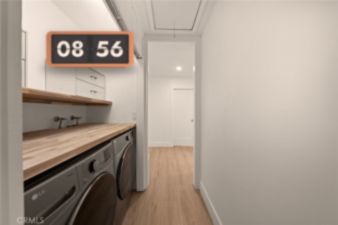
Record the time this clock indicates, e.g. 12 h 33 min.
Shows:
8 h 56 min
